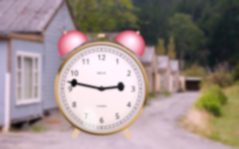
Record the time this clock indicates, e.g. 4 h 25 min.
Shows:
2 h 47 min
